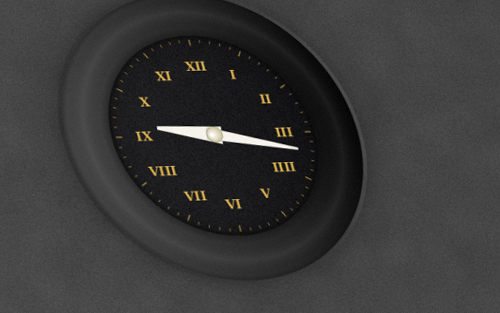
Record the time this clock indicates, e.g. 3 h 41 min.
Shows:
9 h 17 min
